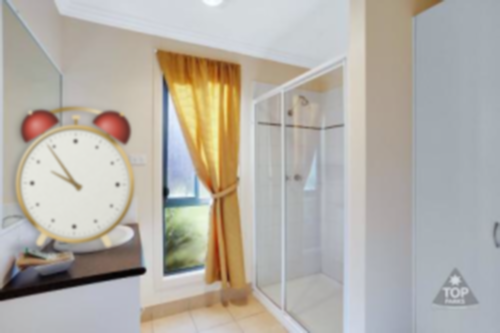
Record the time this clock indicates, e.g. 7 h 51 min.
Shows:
9 h 54 min
